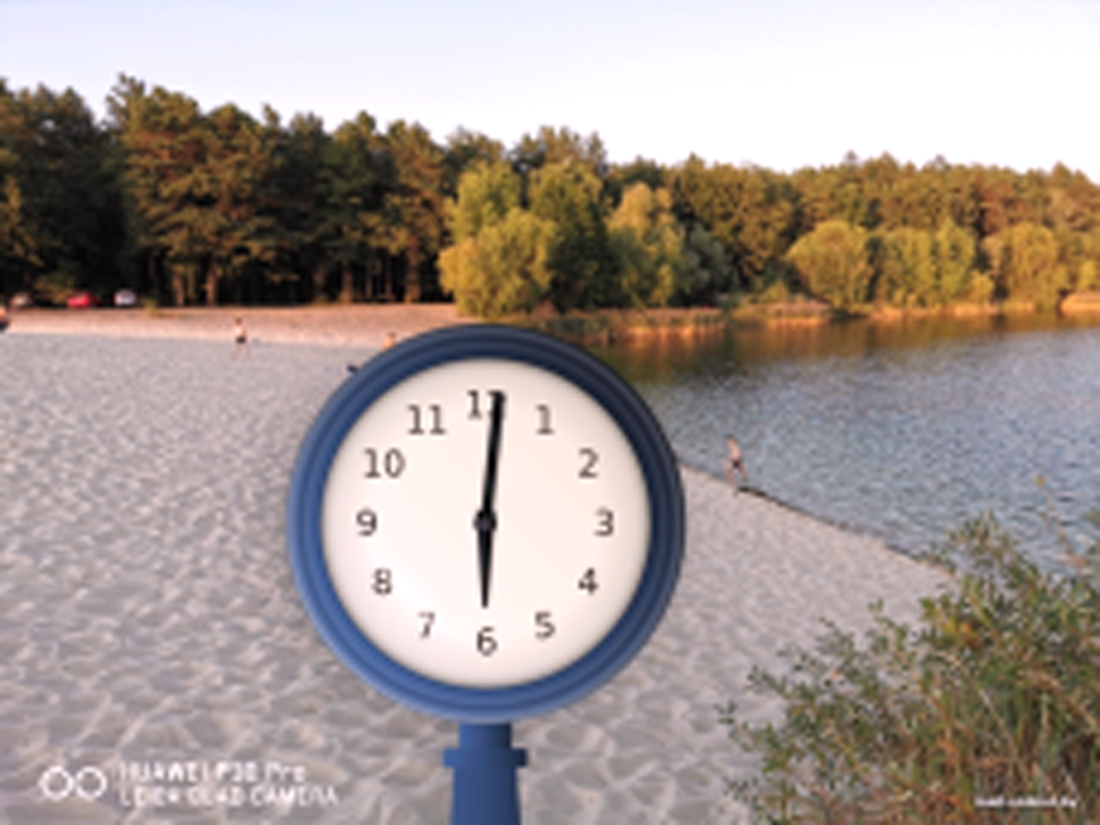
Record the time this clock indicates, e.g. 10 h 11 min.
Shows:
6 h 01 min
